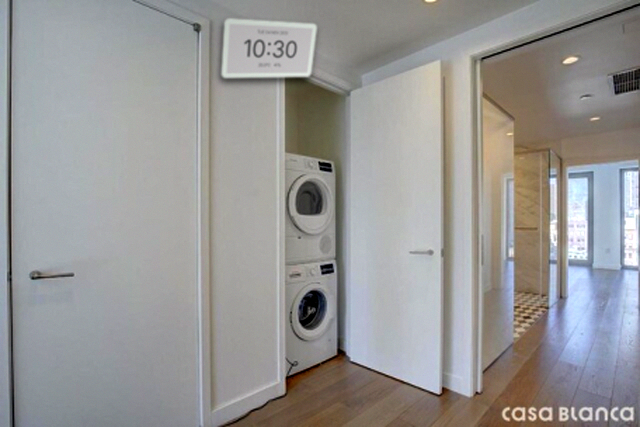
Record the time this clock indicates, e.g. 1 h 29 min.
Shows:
10 h 30 min
